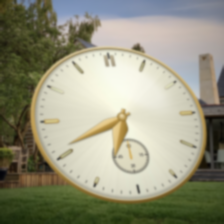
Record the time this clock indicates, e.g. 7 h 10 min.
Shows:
6 h 41 min
